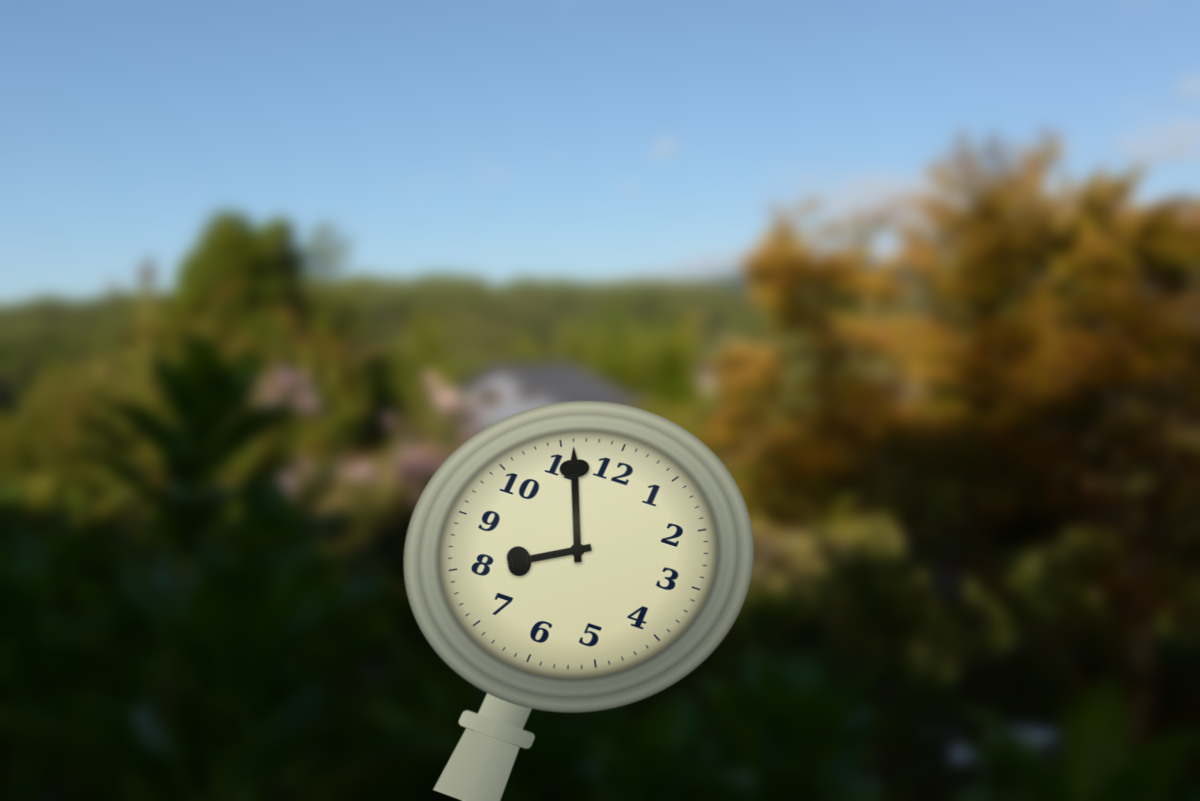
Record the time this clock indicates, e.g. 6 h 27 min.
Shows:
7 h 56 min
